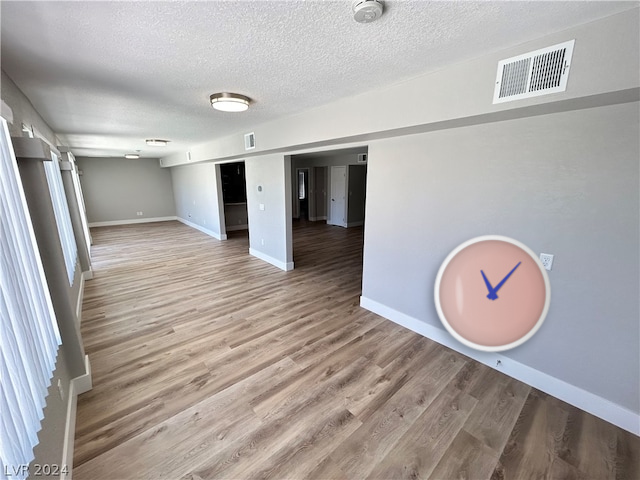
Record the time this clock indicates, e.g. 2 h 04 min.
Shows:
11 h 07 min
